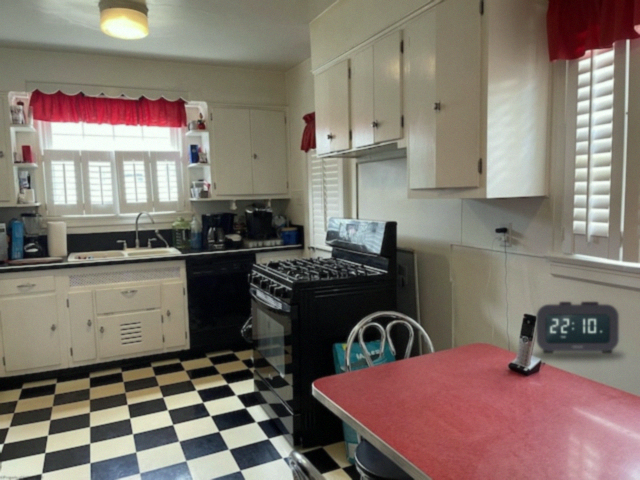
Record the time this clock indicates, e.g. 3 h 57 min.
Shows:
22 h 10 min
